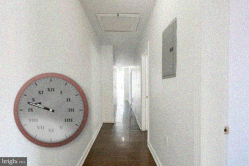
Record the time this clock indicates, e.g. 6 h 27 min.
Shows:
9 h 48 min
